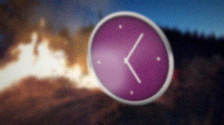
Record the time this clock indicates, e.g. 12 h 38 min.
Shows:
5 h 07 min
